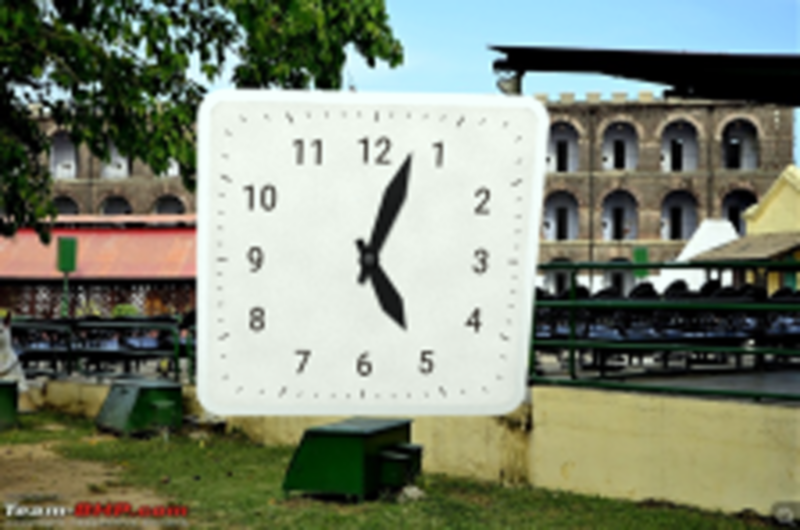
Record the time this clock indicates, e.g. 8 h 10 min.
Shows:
5 h 03 min
